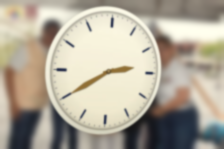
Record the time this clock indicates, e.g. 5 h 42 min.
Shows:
2 h 40 min
